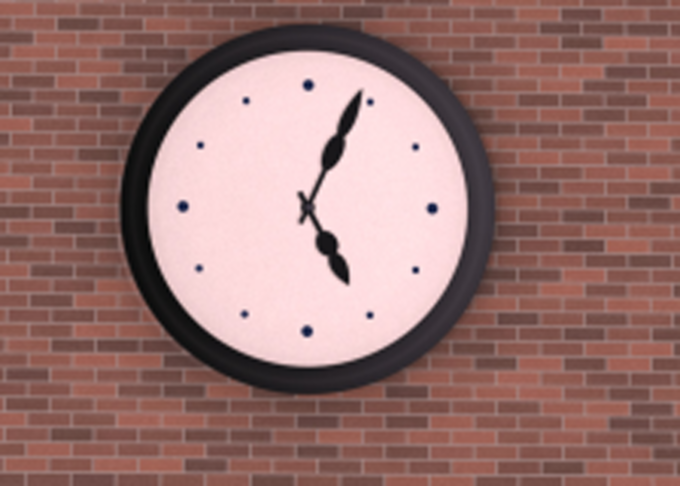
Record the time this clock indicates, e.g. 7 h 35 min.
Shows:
5 h 04 min
